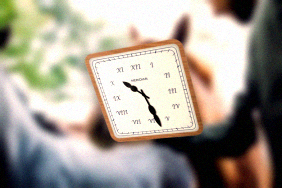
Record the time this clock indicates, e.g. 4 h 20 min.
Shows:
10 h 28 min
